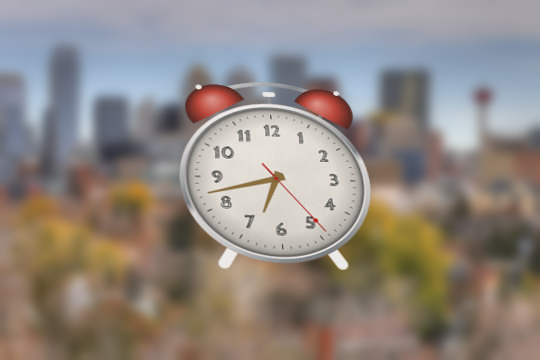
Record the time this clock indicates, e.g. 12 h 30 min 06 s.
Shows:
6 h 42 min 24 s
